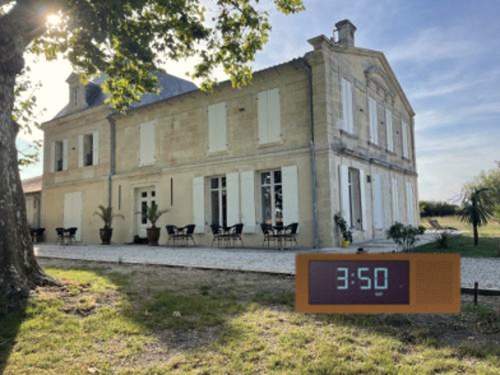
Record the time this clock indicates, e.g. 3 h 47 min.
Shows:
3 h 50 min
